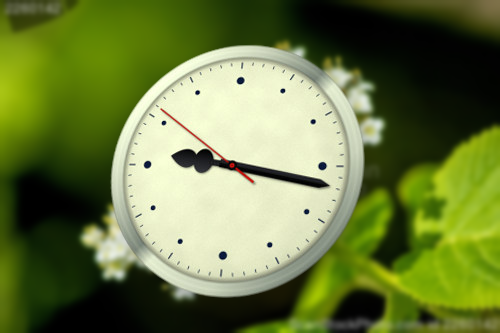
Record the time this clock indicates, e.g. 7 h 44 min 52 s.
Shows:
9 h 16 min 51 s
